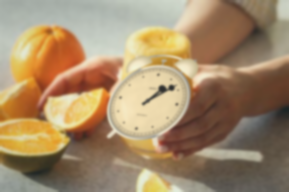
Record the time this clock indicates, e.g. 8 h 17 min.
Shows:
1 h 08 min
